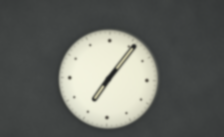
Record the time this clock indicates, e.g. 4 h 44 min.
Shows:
7 h 06 min
